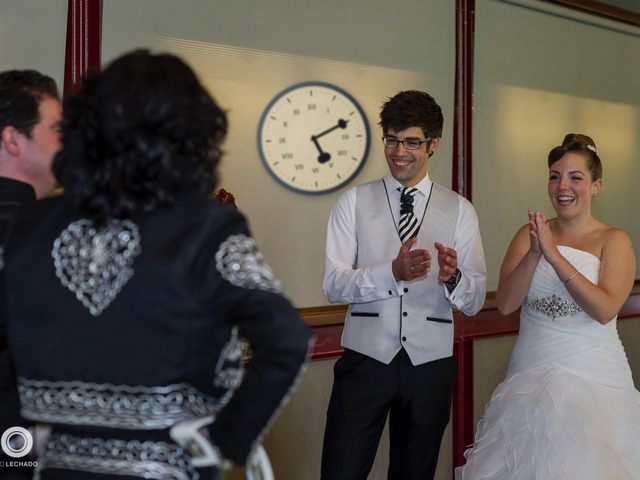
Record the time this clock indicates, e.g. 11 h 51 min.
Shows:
5 h 11 min
